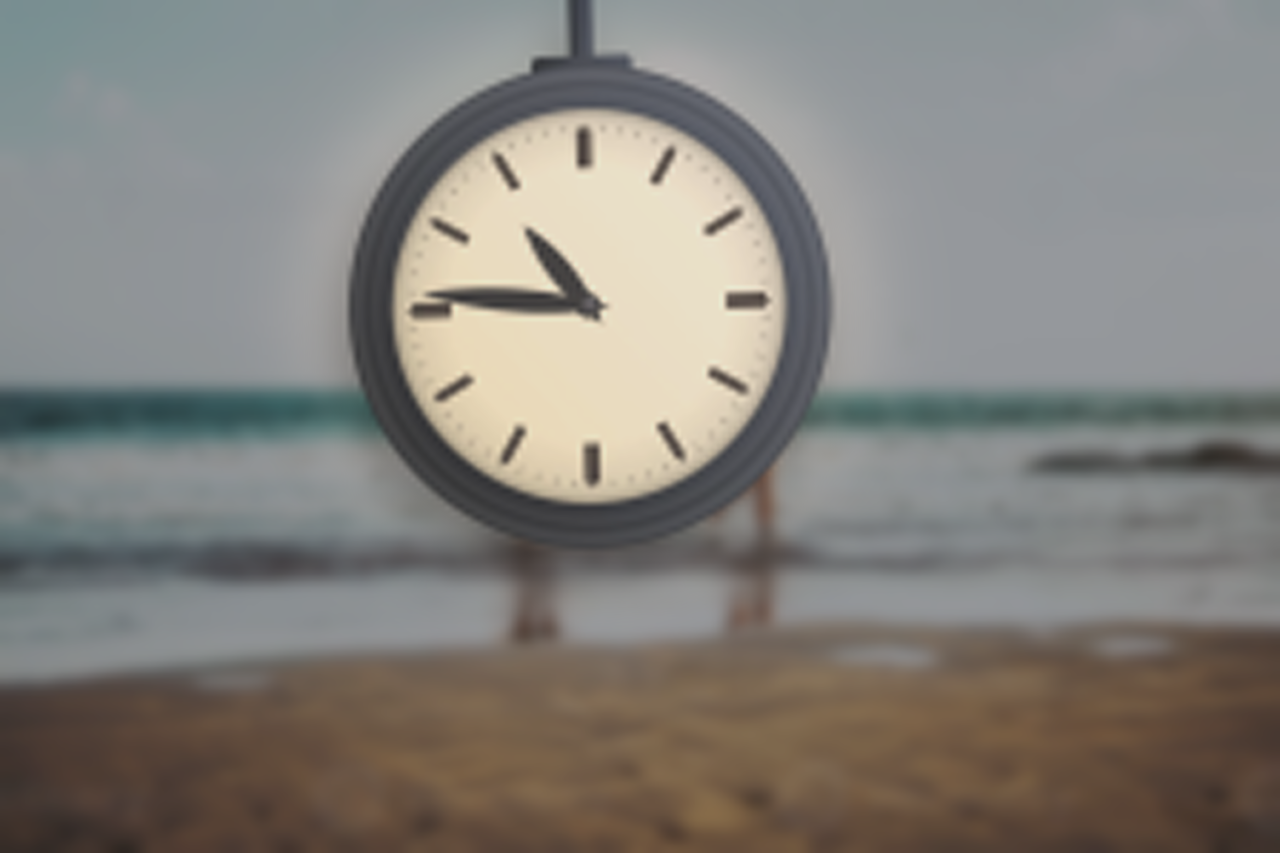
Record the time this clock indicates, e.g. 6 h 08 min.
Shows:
10 h 46 min
